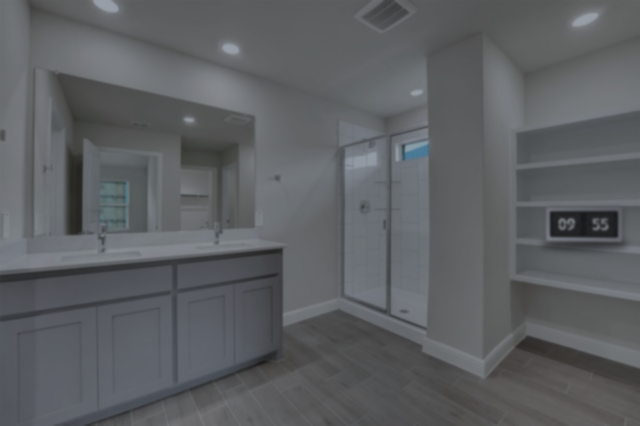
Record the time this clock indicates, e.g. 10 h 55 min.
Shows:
9 h 55 min
